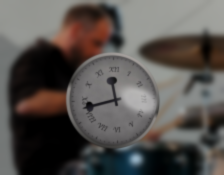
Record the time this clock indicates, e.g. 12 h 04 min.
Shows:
11 h 43 min
